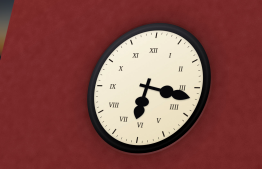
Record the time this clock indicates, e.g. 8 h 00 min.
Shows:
6 h 17 min
